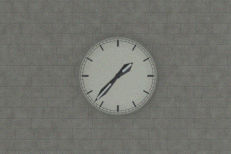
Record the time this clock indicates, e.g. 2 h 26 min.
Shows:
1 h 37 min
